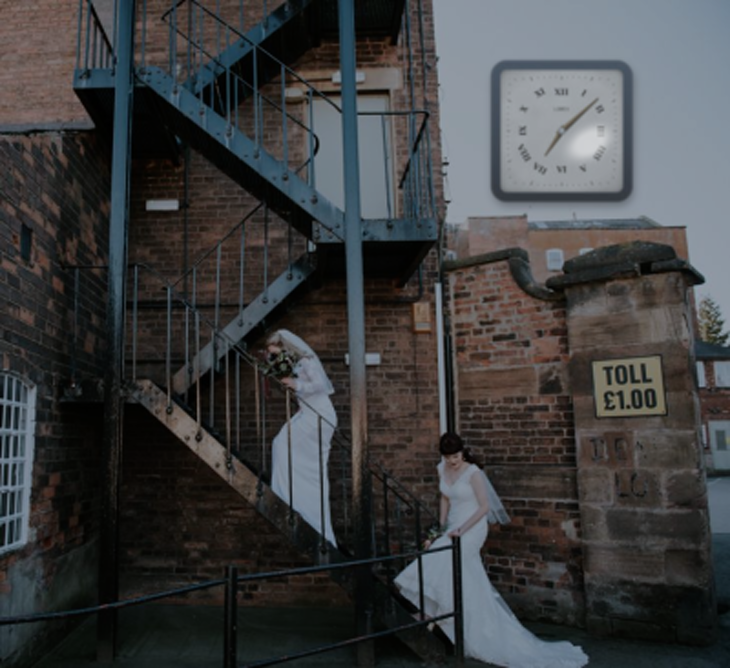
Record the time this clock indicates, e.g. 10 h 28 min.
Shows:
7 h 08 min
